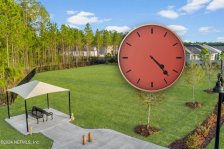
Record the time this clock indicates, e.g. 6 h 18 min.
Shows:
4 h 23 min
